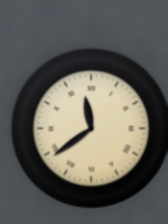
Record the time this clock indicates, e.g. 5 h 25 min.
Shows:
11 h 39 min
